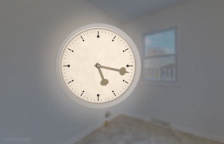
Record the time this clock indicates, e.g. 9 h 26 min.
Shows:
5 h 17 min
